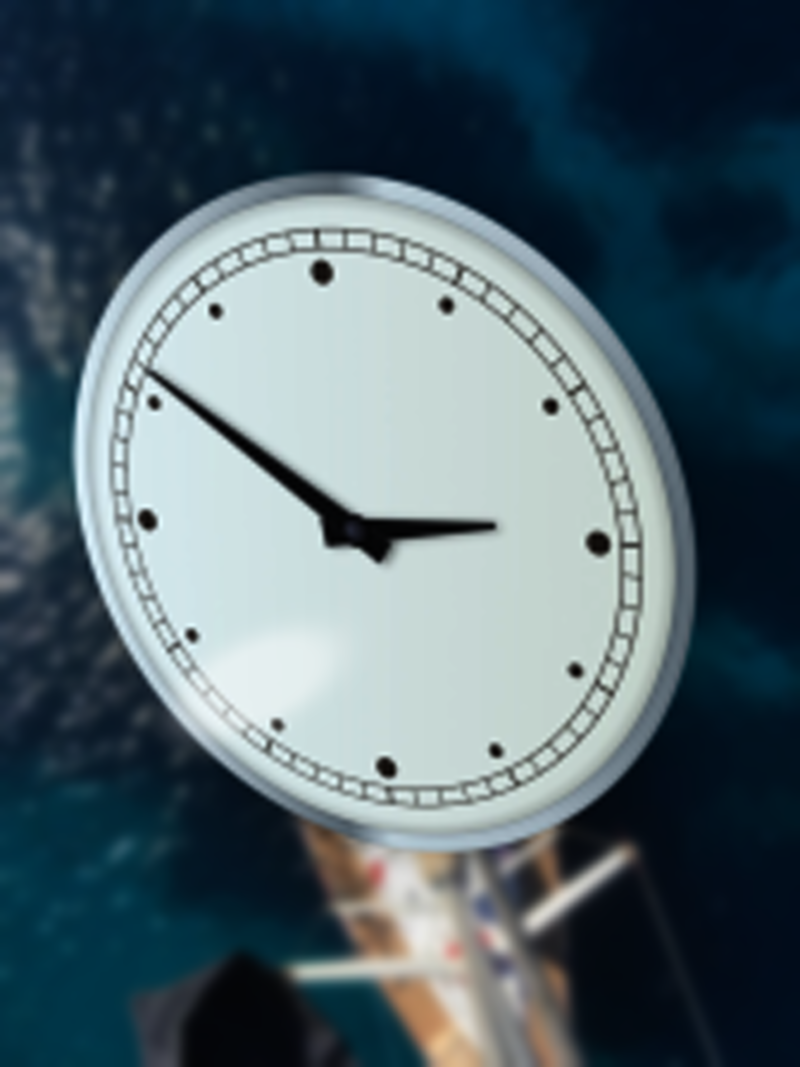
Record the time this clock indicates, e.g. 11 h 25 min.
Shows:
2 h 51 min
